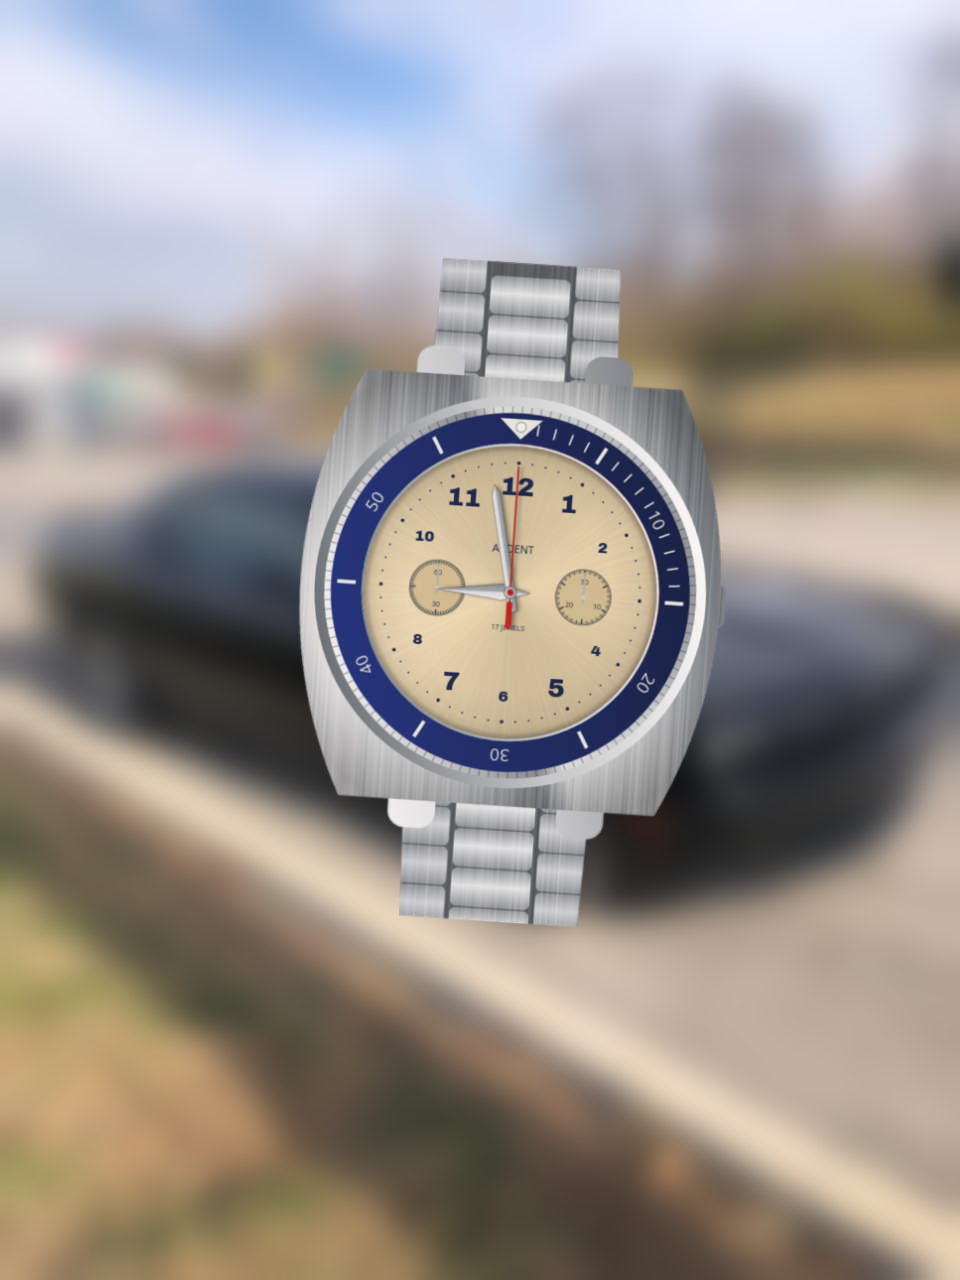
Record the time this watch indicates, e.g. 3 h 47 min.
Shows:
8 h 58 min
